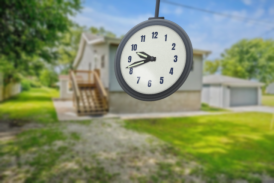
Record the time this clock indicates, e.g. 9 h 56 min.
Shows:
9 h 42 min
